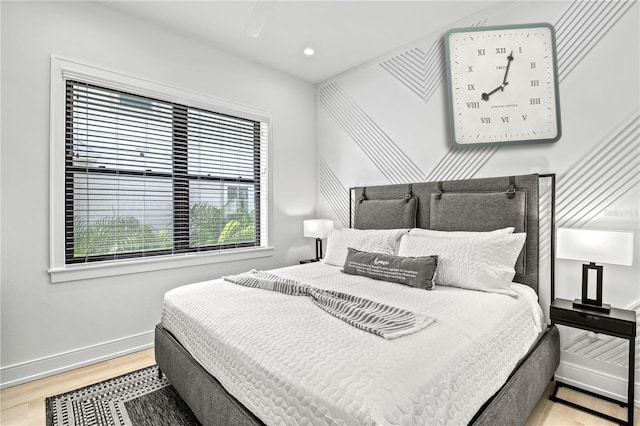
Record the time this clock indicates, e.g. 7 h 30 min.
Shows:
8 h 03 min
